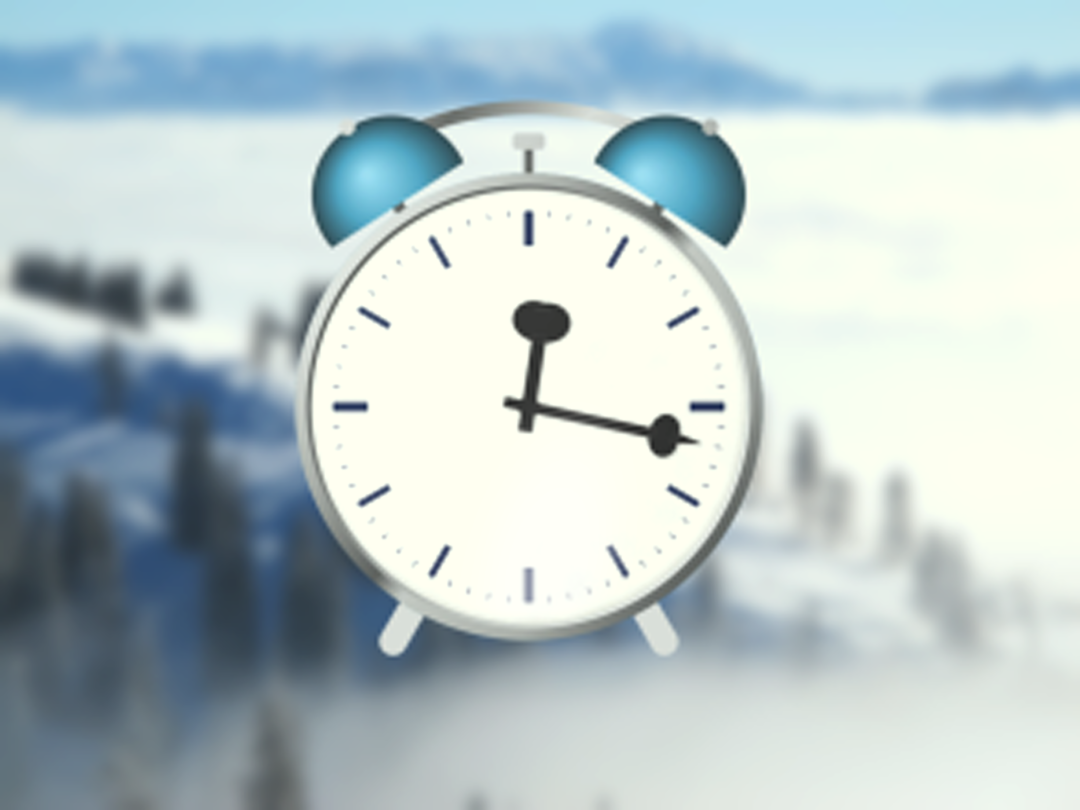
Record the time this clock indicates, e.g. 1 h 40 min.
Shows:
12 h 17 min
